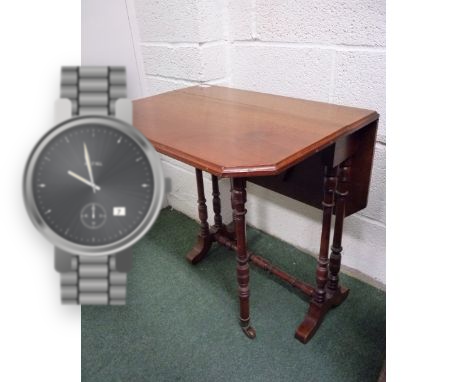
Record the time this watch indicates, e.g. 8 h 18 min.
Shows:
9 h 58 min
